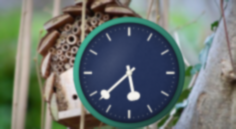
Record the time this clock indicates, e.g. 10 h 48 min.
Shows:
5 h 38 min
